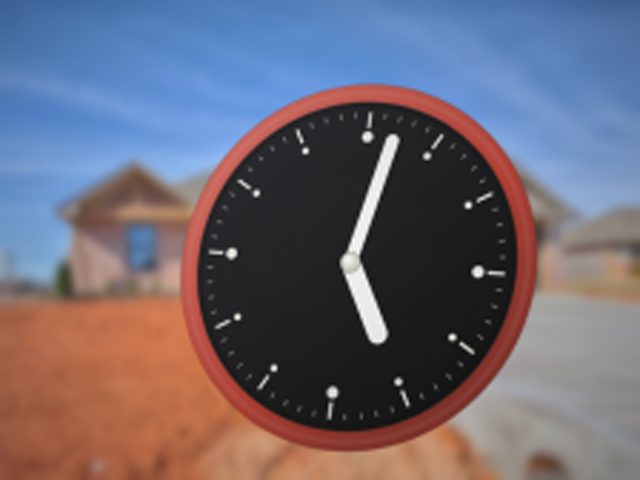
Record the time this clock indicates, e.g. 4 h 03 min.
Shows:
5 h 02 min
